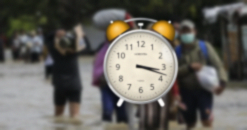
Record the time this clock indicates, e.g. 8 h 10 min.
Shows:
3 h 18 min
